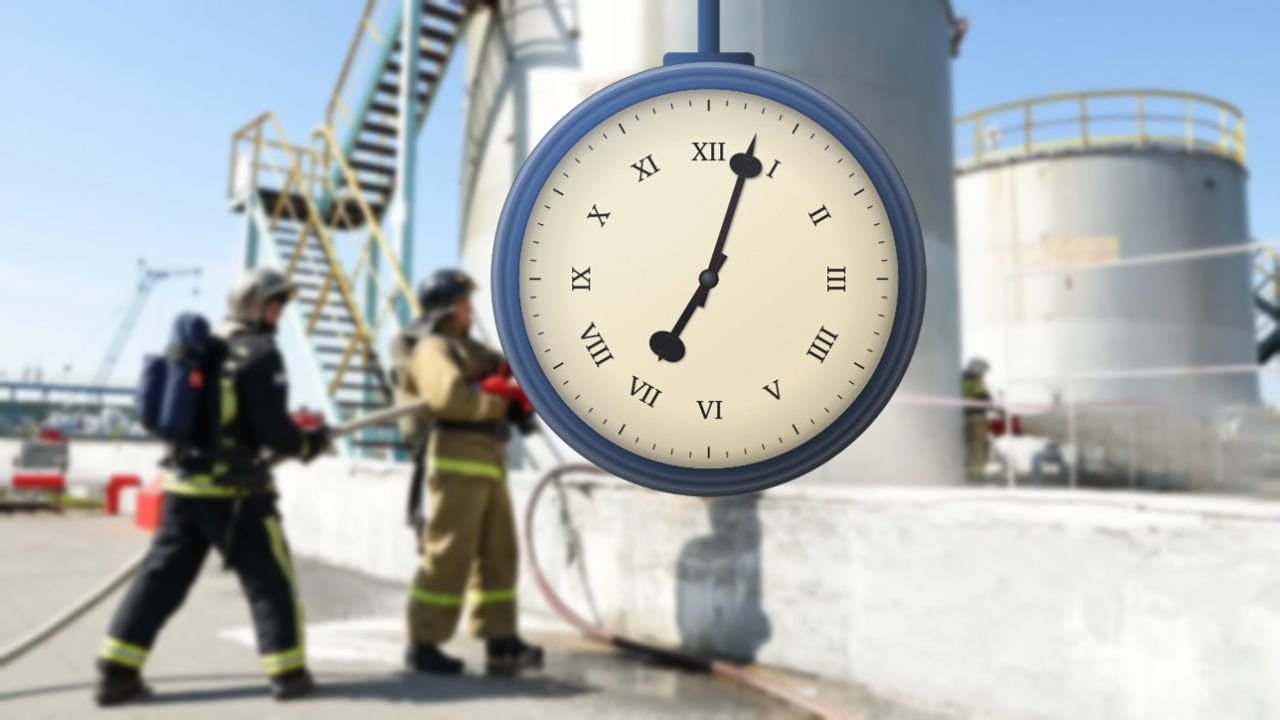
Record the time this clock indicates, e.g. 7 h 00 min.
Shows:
7 h 03 min
